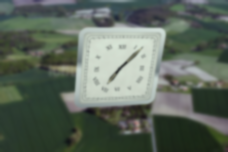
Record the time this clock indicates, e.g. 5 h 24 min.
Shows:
7 h 07 min
